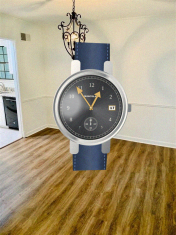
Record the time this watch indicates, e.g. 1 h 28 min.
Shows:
12 h 54 min
